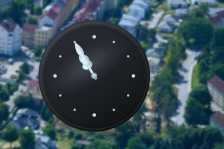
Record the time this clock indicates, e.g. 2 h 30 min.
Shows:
10 h 55 min
